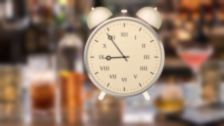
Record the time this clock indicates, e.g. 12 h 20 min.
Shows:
8 h 54 min
